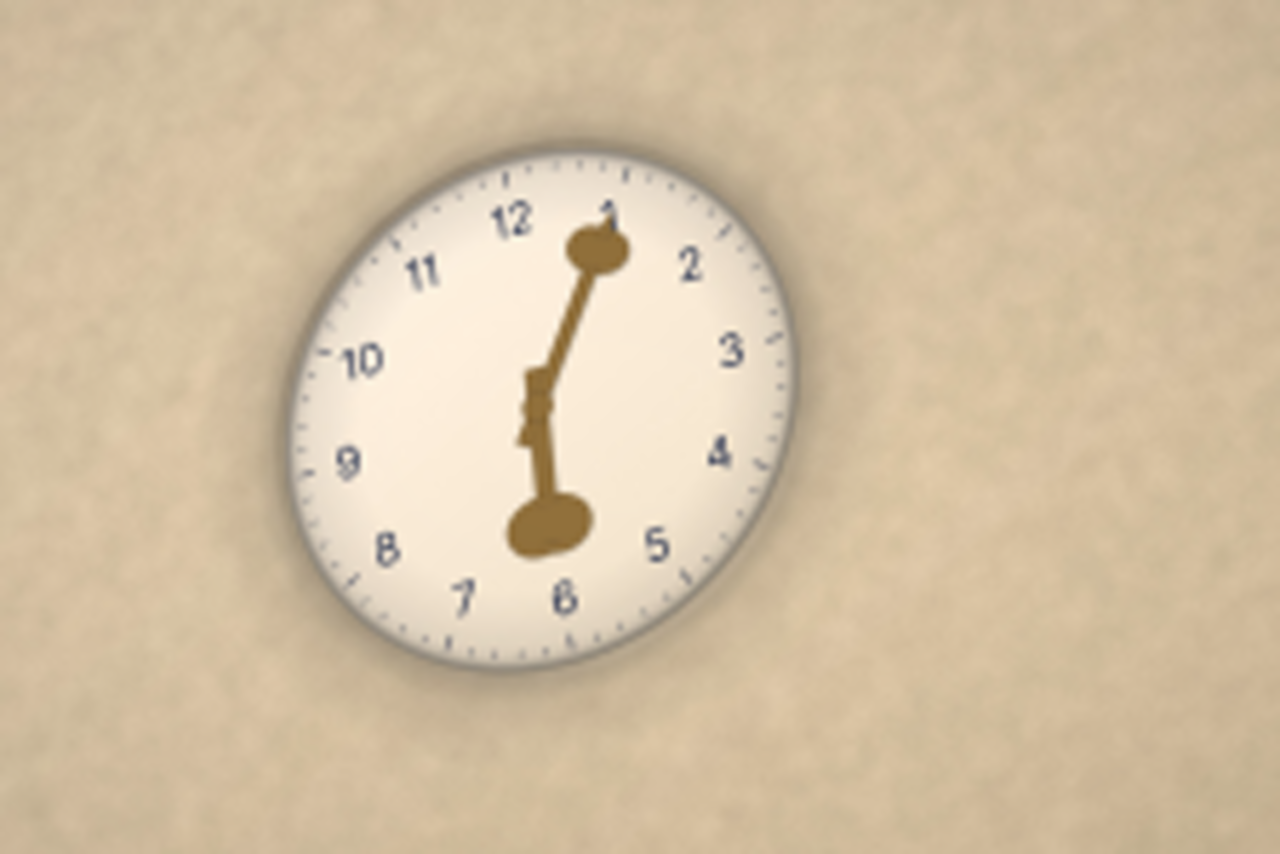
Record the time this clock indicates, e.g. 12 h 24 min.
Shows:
6 h 05 min
